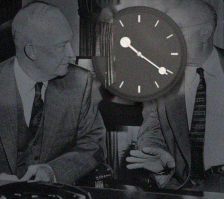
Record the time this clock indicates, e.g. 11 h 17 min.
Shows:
10 h 21 min
